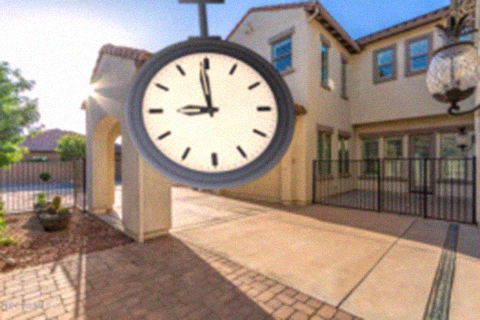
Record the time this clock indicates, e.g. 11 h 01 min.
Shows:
8 h 59 min
